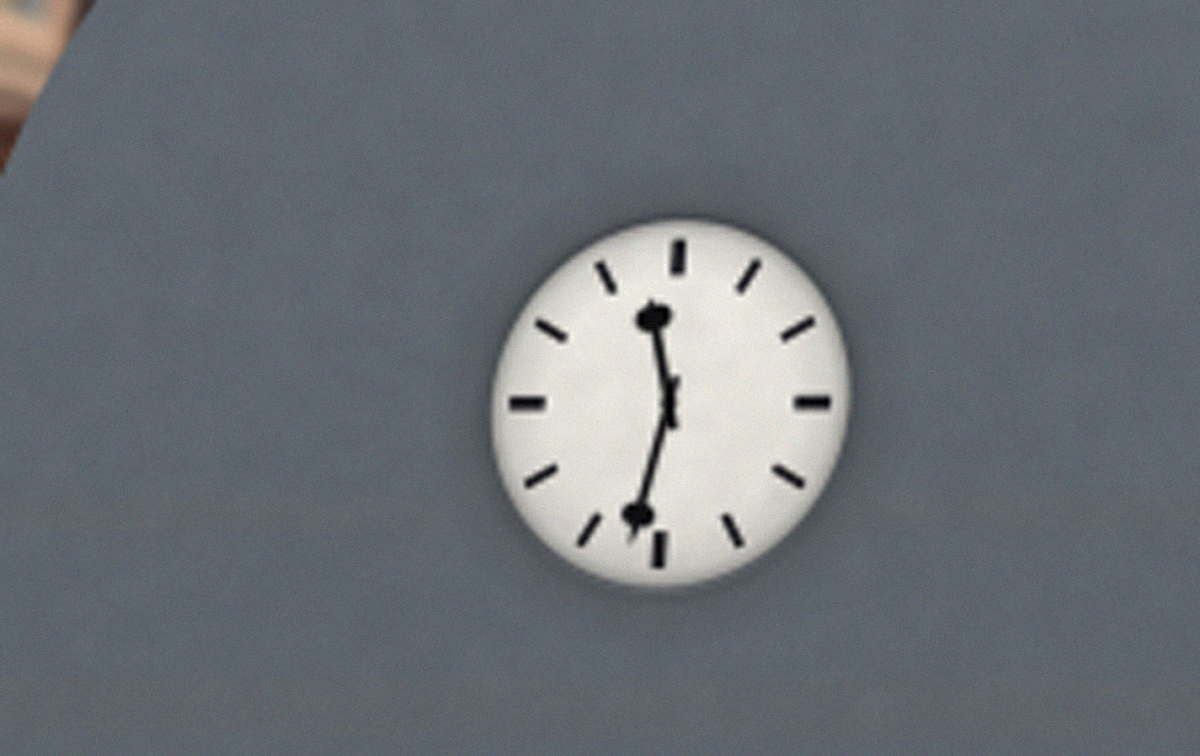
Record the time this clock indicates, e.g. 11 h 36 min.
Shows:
11 h 32 min
